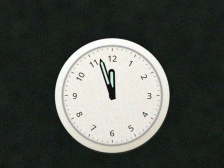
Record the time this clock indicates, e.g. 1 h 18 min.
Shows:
11 h 57 min
